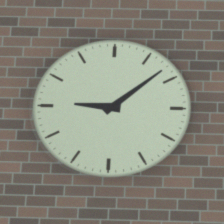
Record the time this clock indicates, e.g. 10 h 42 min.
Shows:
9 h 08 min
